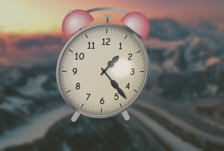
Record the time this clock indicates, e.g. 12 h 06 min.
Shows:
1 h 23 min
